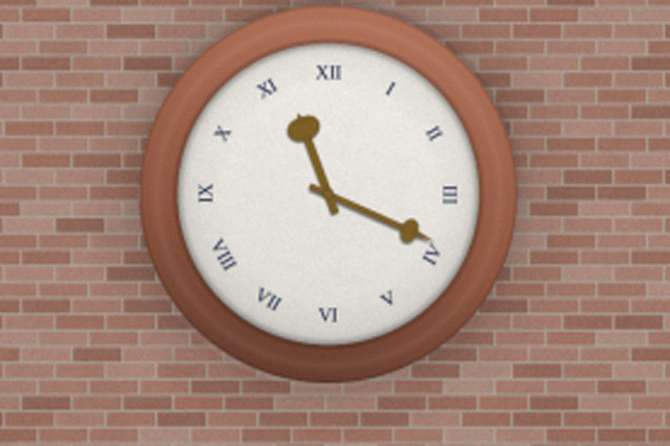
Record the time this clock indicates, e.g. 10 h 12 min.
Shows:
11 h 19 min
